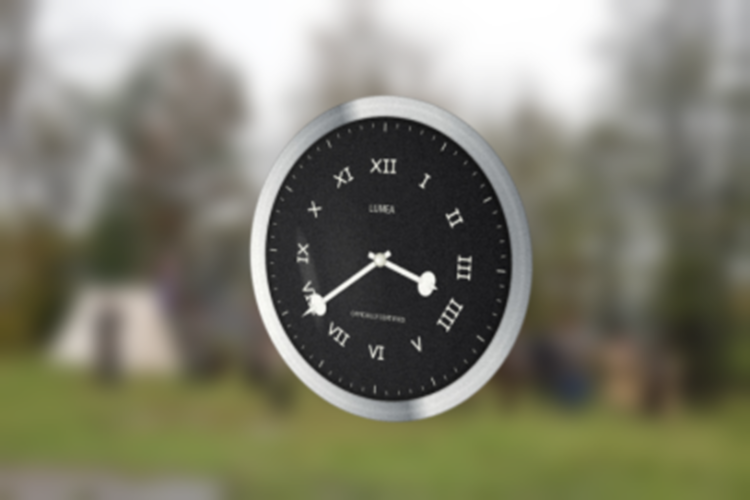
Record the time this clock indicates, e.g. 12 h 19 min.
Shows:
3 h 39 min
